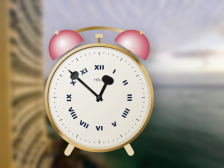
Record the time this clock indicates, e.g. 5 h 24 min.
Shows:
12 h 52 min
